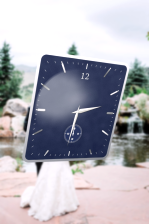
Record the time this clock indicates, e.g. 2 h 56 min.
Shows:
2 h 31 min
